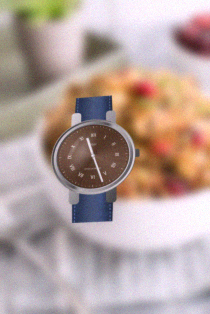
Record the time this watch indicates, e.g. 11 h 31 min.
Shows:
11 h 27 min
